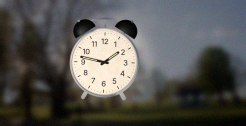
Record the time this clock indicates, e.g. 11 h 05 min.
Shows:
1 h 47 min
